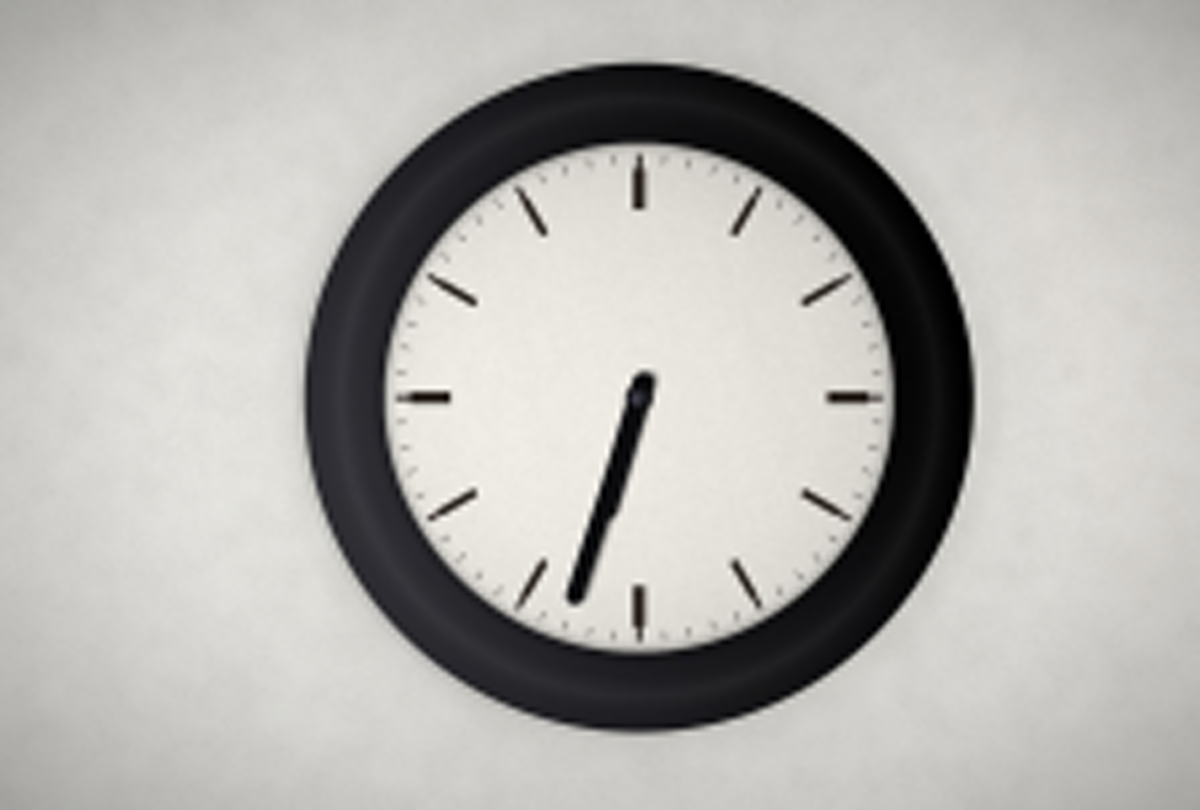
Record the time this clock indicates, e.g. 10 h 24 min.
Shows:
6 h 33 min
